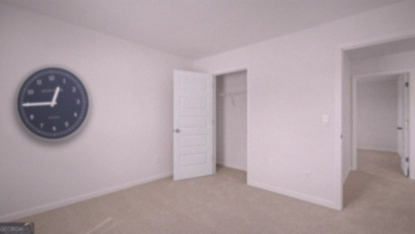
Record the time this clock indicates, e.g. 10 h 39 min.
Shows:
12 h 45 min
